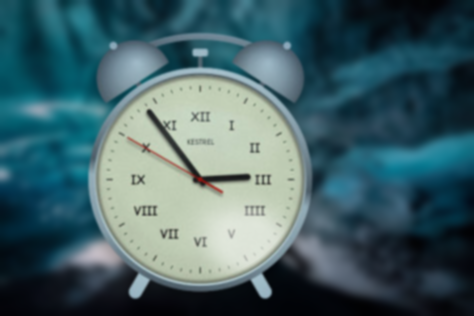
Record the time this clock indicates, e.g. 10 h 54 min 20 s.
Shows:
2 h 53 min 50 s
